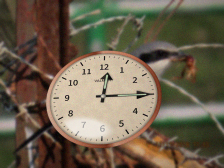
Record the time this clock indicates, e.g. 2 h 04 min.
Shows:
12 h 15 min
